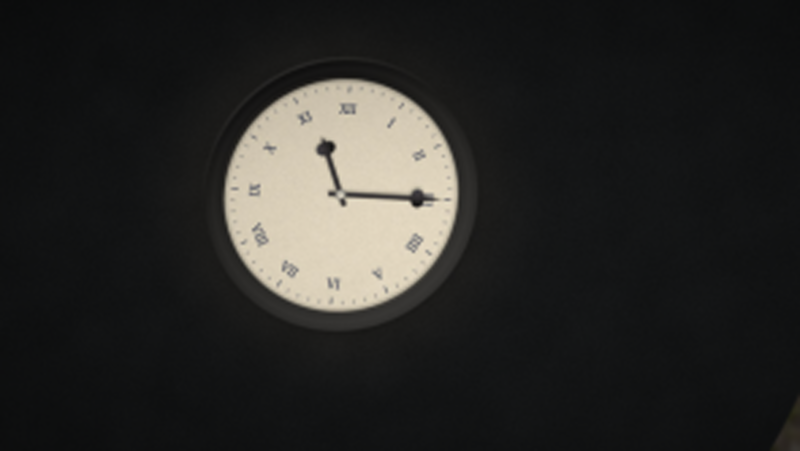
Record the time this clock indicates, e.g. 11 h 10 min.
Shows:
11 h 15 min
